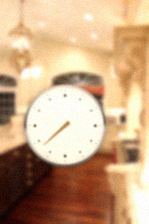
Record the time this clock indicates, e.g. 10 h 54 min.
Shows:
7 h 38 min
